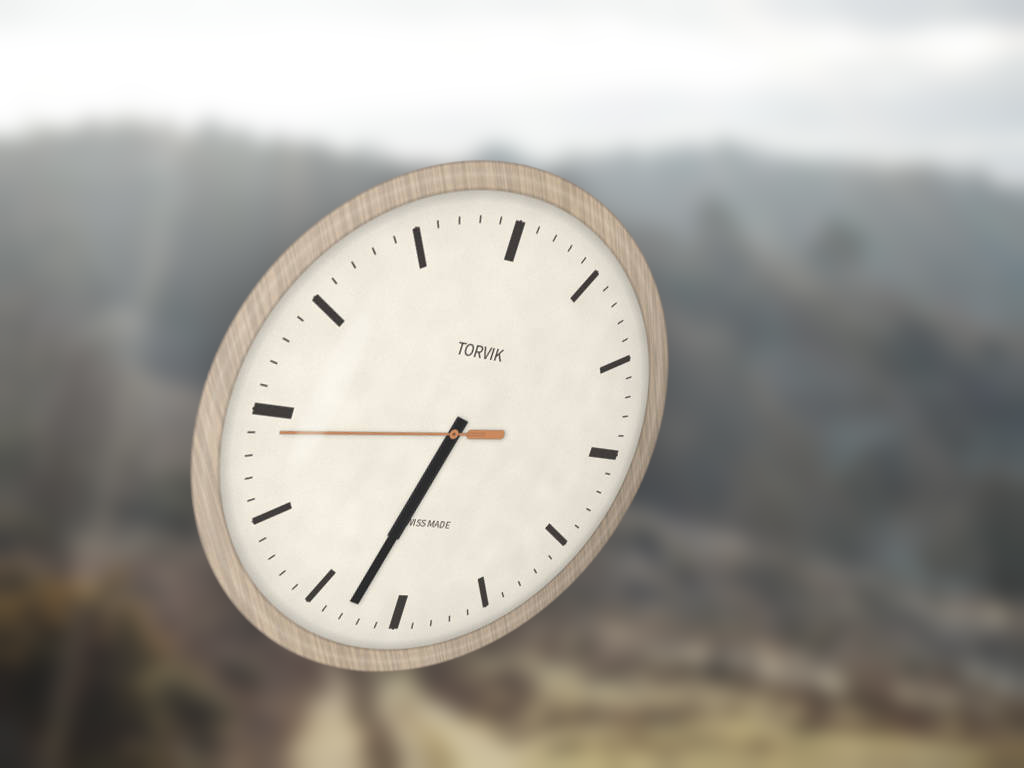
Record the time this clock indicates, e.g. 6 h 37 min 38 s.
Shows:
6 h 32 min 44 s
